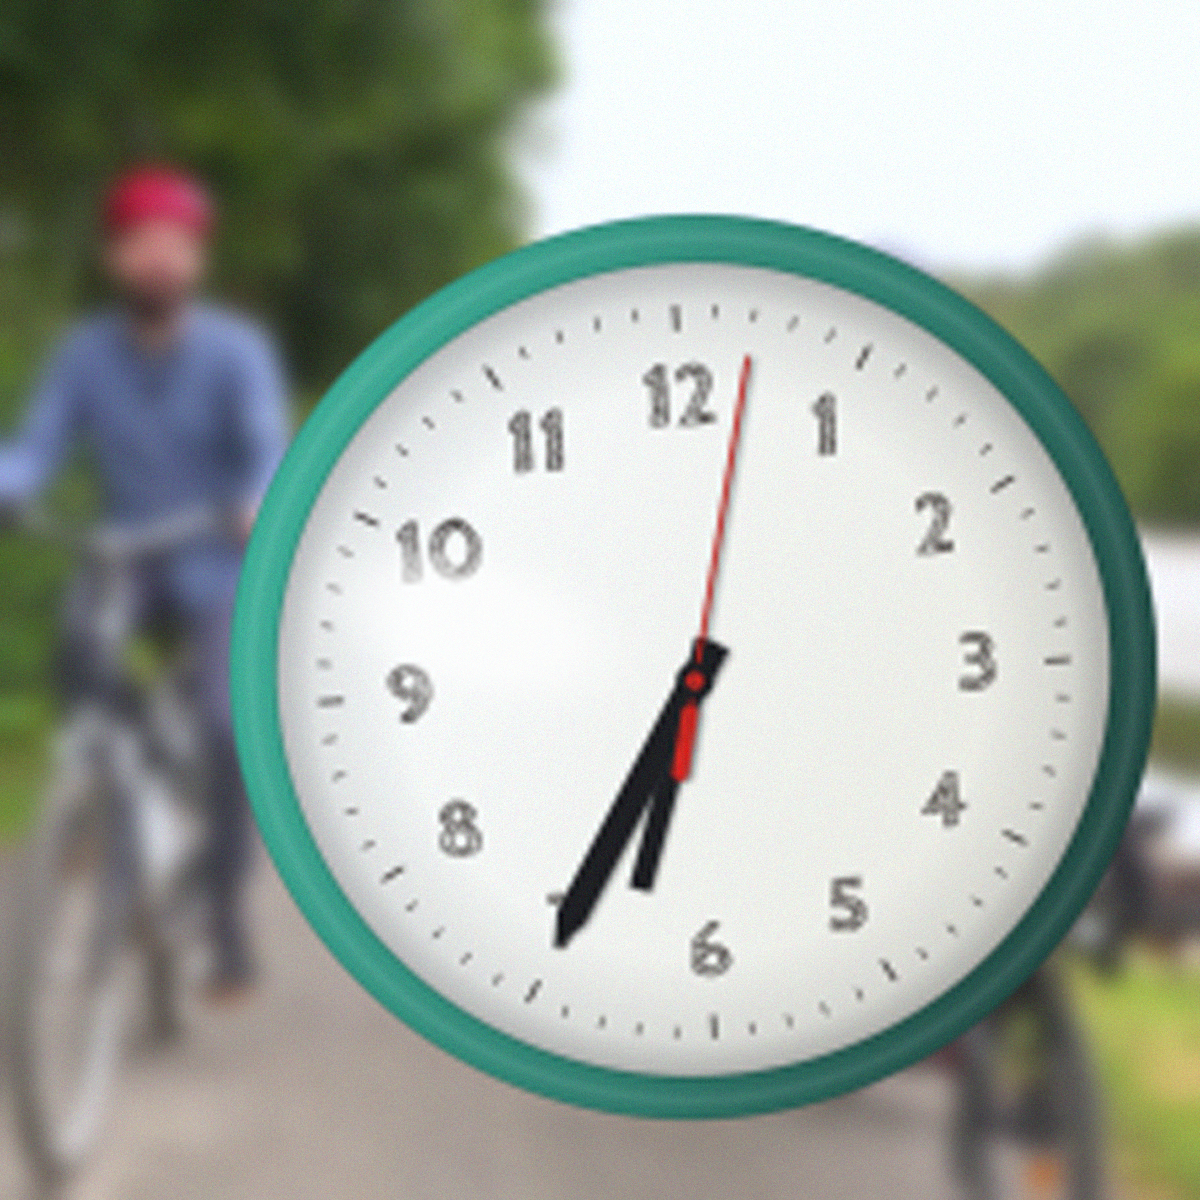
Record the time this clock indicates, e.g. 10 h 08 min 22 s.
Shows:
6 h 35 min 02 s
